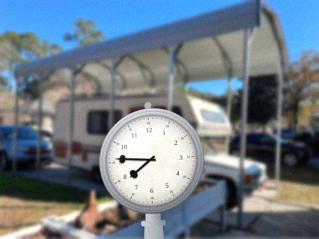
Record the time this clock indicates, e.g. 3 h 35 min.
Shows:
7 h 46 min
